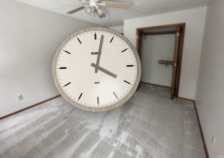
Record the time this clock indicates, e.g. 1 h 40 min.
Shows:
4 h 02 min
